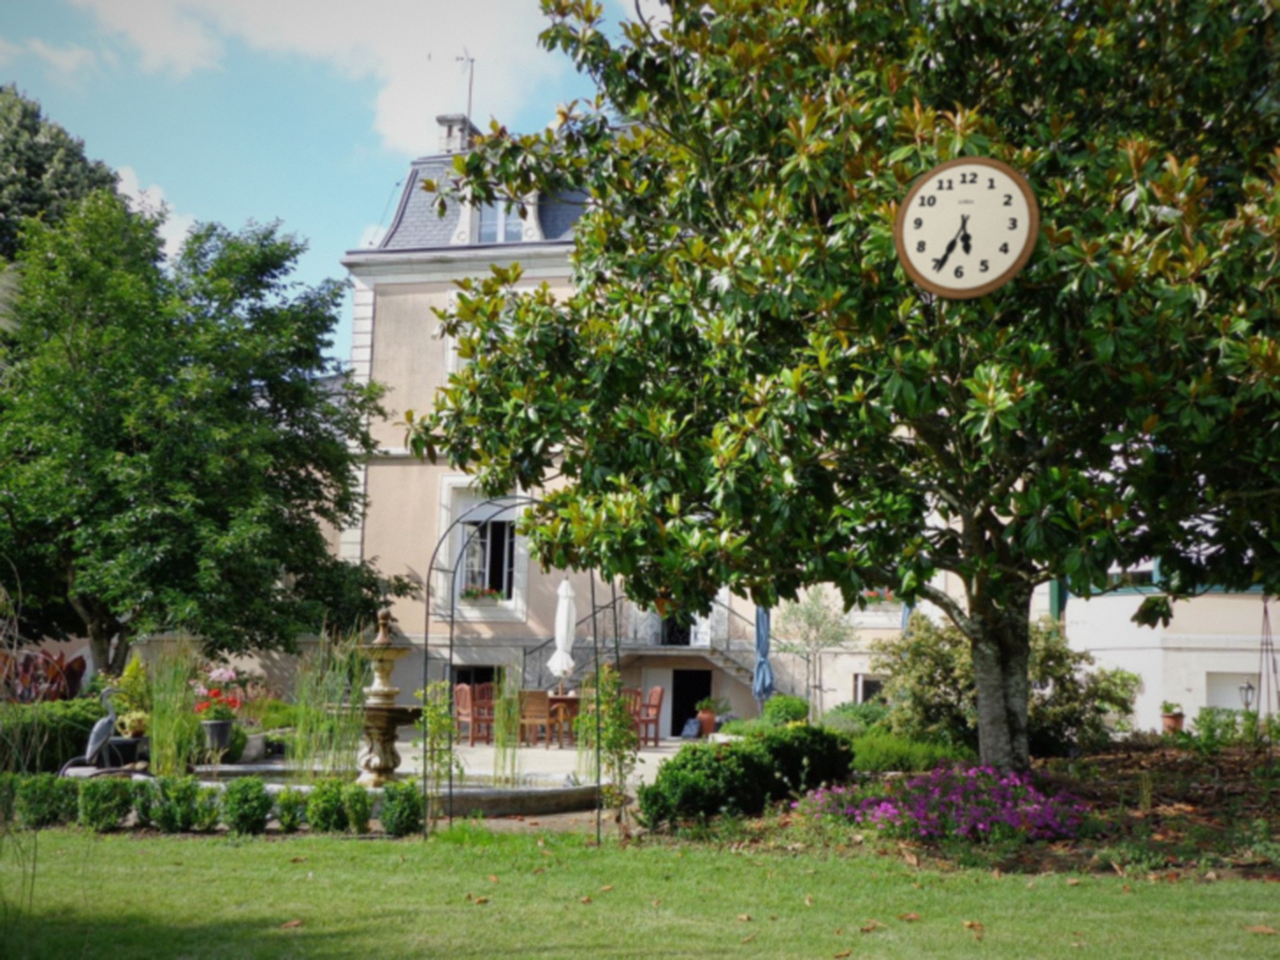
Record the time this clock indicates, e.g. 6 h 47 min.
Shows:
5 h 34 min
